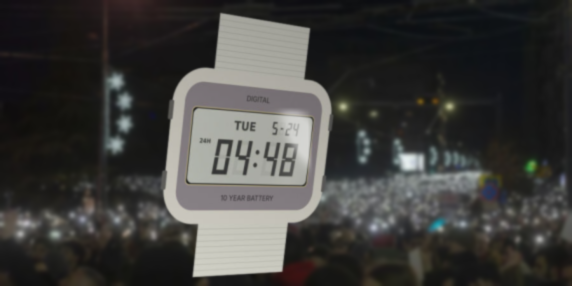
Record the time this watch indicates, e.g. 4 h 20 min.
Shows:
4 h 48 min
